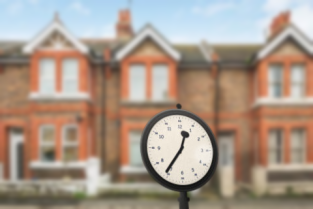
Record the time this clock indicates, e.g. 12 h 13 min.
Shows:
12 h 36 min
